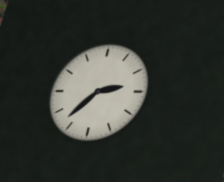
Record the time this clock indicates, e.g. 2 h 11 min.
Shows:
2 h 37 min
